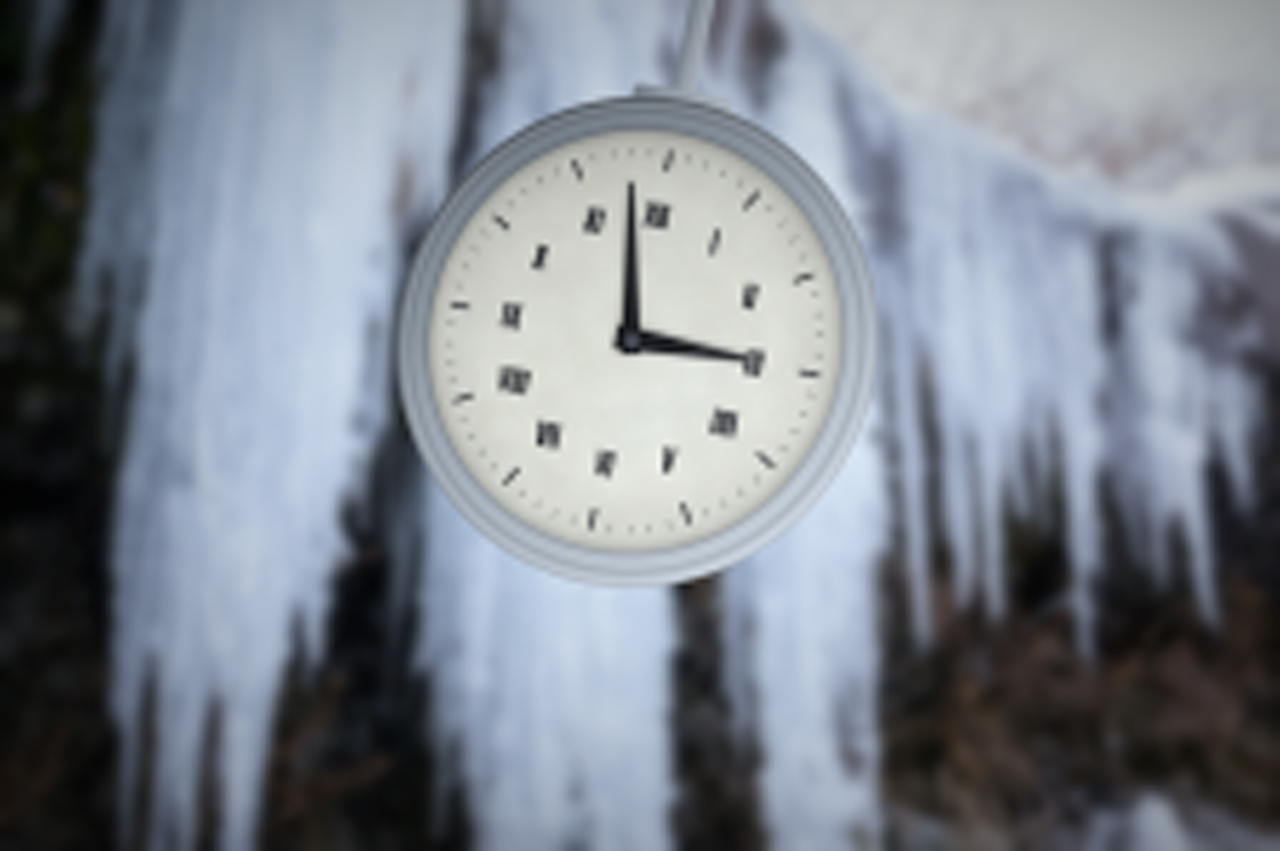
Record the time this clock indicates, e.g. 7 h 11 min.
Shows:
2 h 58 min
